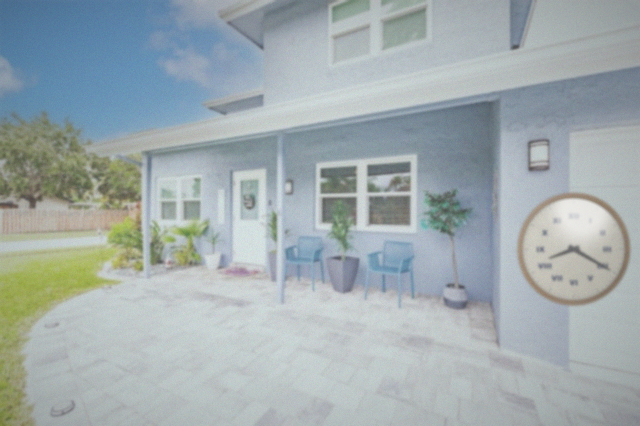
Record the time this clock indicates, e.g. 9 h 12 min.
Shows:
8 h 20 min
